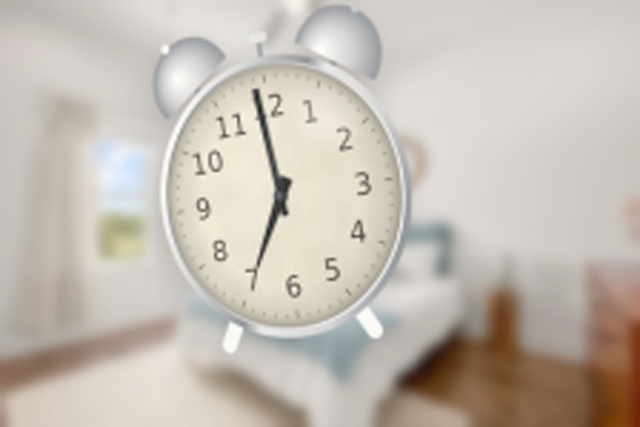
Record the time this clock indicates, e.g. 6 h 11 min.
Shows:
6 h 59 min
